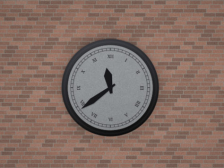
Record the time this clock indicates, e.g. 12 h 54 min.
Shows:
11 h 39 min
